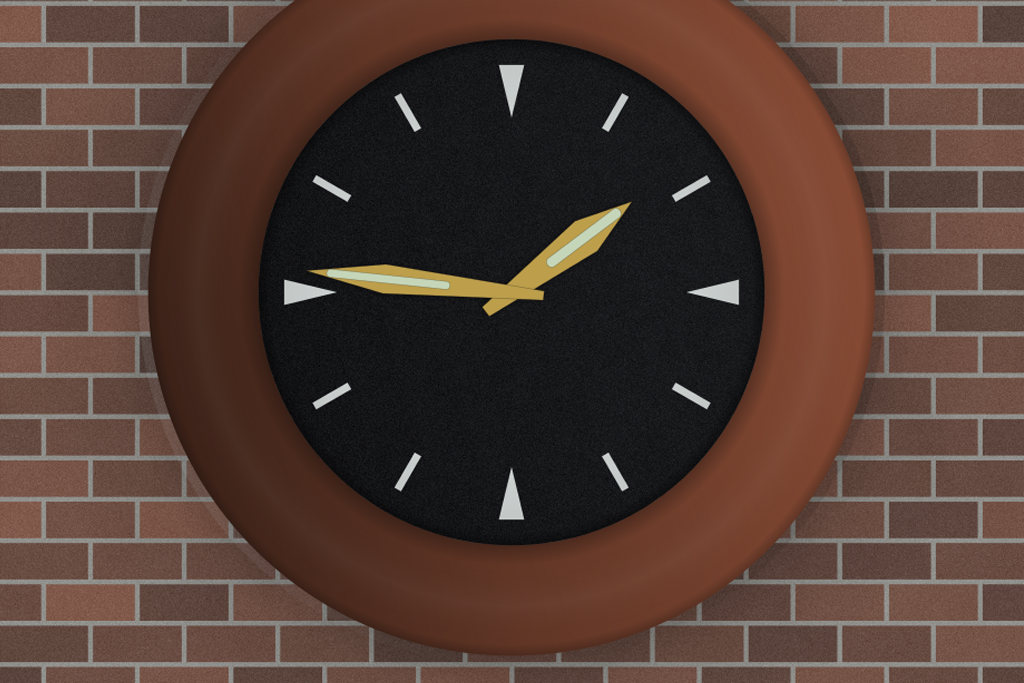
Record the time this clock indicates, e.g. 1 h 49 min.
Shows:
1 h 46 min
